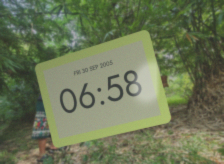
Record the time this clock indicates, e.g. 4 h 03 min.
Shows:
6 h 58 min
